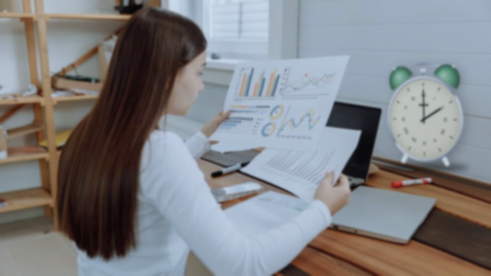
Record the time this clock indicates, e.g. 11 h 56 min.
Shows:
2 h 00 min
